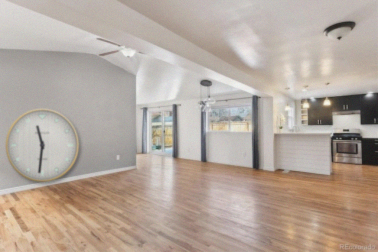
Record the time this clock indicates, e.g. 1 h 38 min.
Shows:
11 h 31 min
